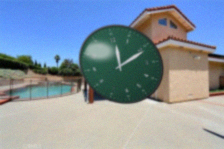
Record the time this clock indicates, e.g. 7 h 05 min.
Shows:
12 h 11 min
